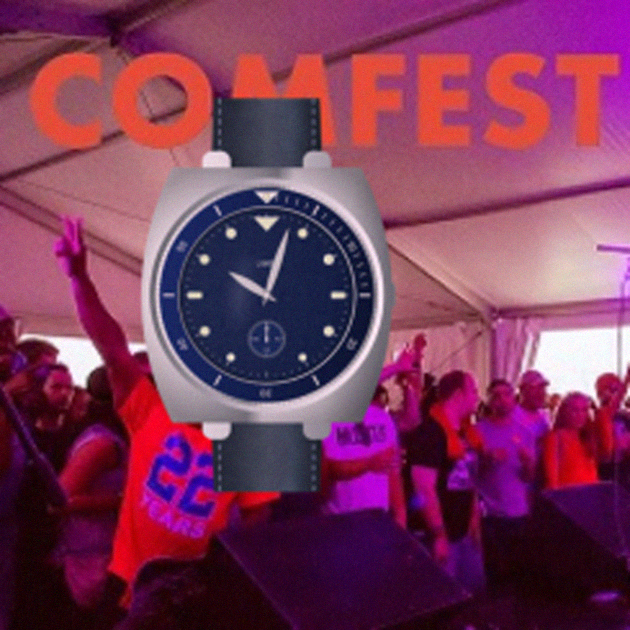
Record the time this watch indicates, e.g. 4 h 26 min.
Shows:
10 h 03 min
